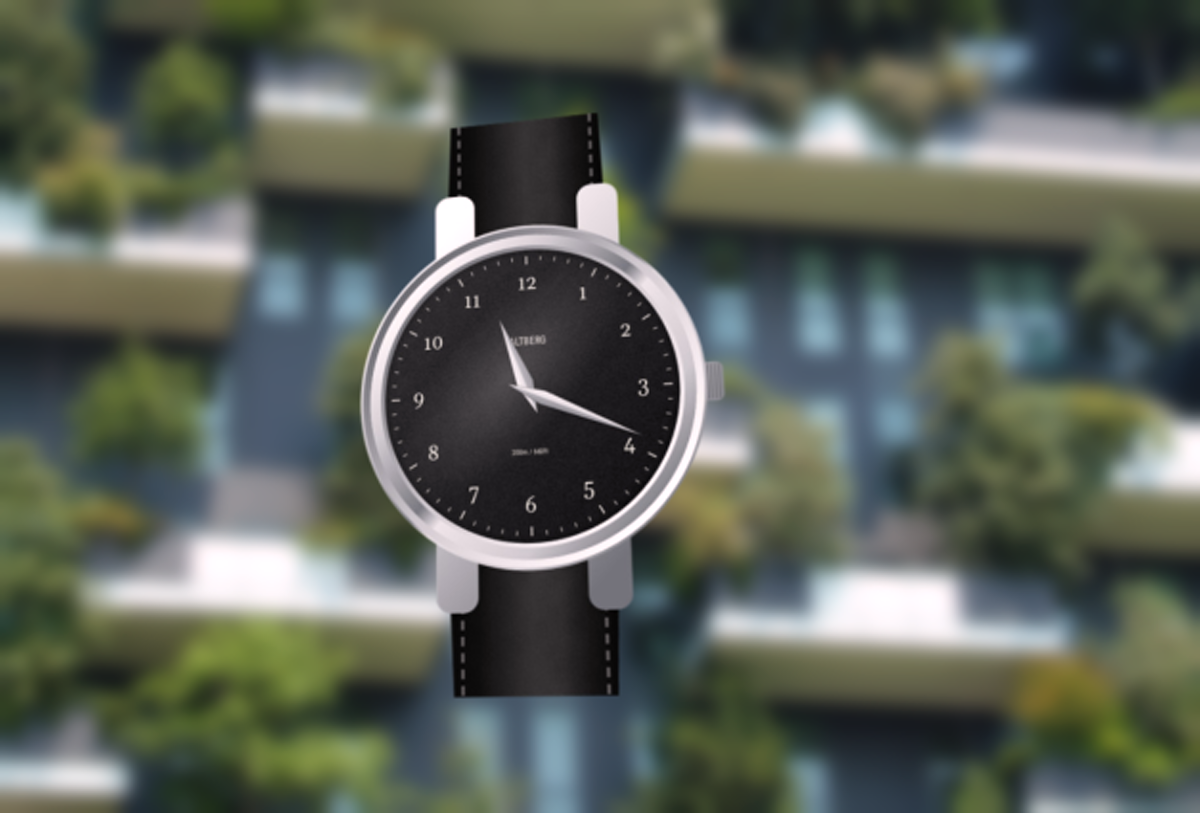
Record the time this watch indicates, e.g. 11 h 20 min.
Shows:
11 h 19 min
